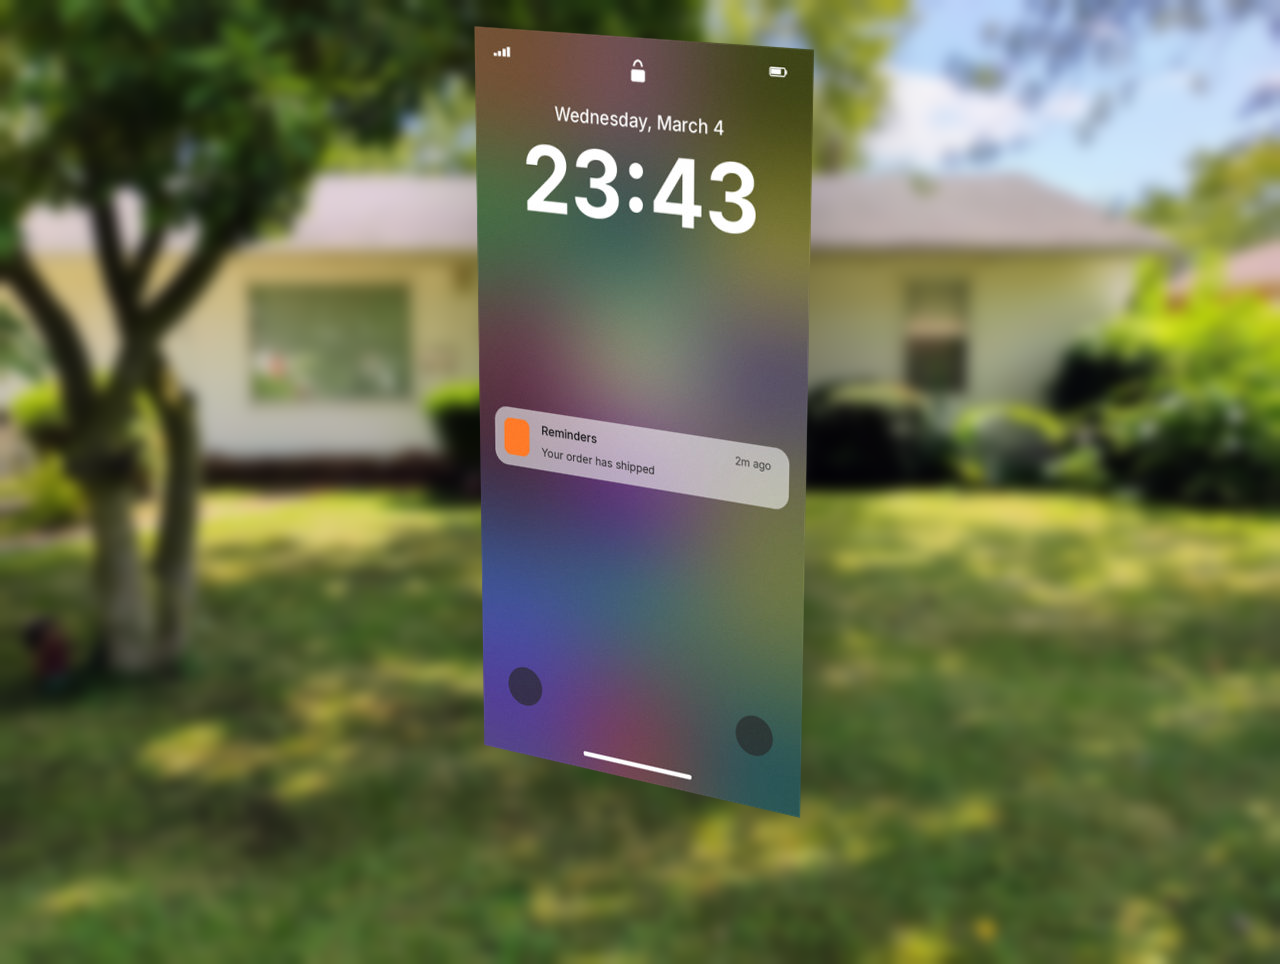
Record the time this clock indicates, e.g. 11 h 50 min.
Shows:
23 h 43 min
